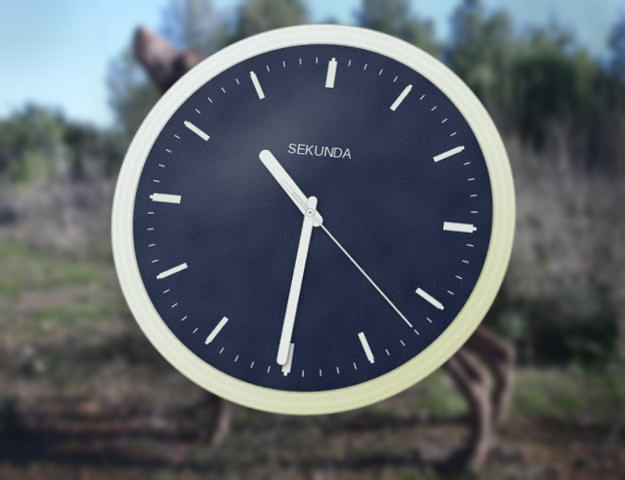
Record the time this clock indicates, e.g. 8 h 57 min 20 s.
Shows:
10 h 30 min 22 s
